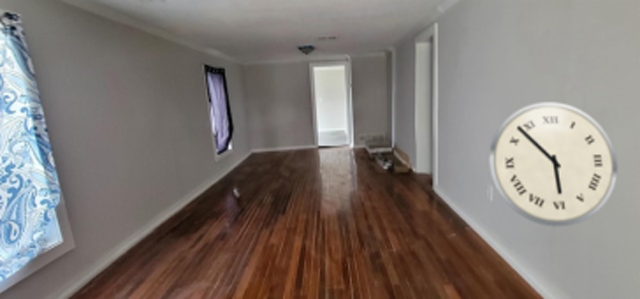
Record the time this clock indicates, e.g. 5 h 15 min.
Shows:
5 h 53 min
